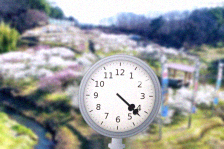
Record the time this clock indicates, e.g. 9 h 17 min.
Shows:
4 h 22 min
